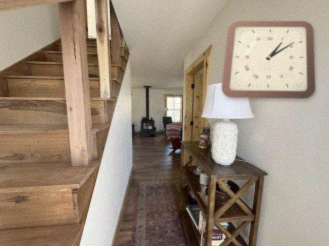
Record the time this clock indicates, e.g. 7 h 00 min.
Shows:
1 h 09 min
